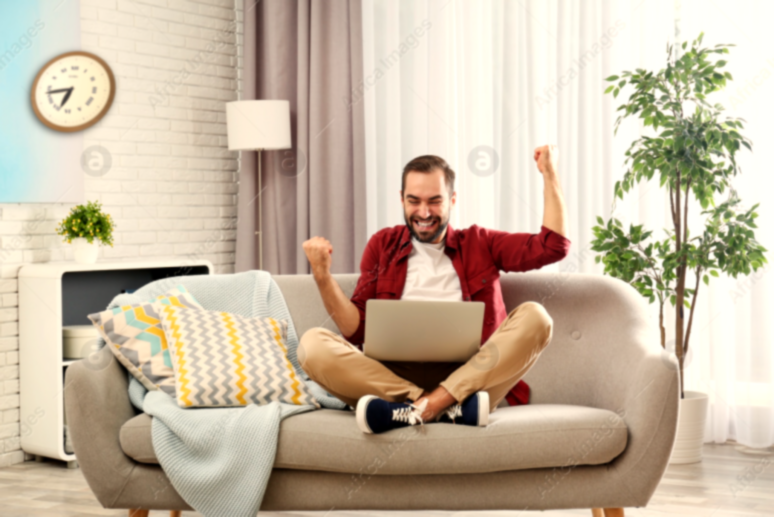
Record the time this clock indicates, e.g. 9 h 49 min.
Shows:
6 h 43 min
